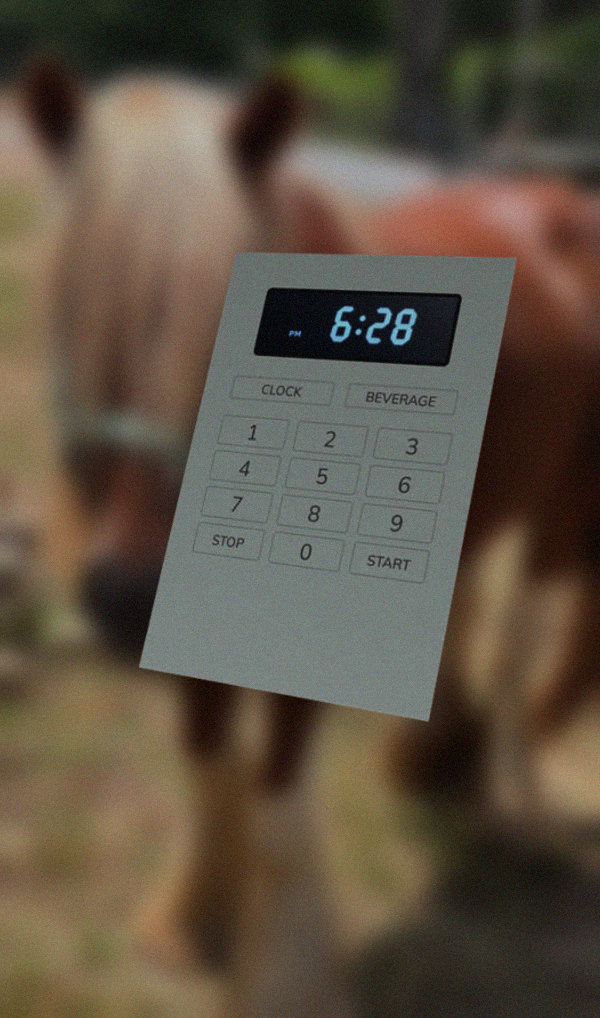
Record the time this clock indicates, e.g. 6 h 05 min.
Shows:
6 h 28 min
